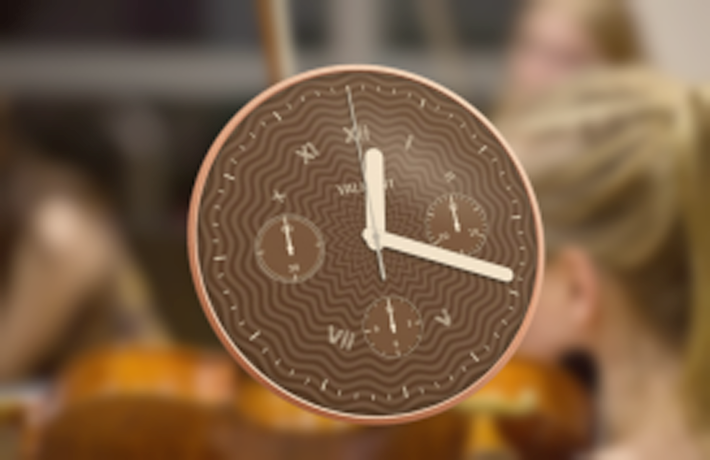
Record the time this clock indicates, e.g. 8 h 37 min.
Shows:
12 h 19 min
